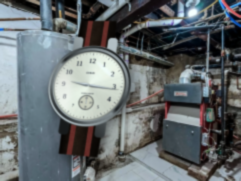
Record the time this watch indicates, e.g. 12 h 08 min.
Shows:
9 h 16 min
